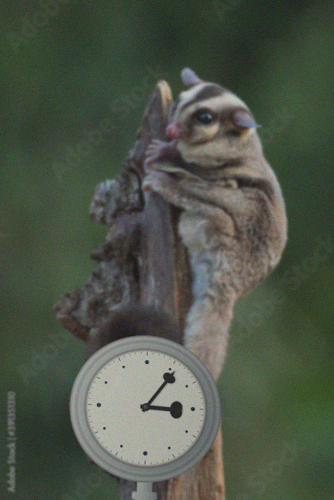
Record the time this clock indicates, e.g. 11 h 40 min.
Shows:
3 h 06 min
